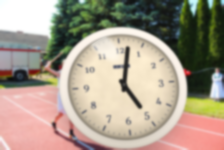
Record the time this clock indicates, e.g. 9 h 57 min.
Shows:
5 h 02 min
